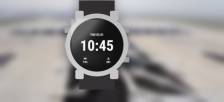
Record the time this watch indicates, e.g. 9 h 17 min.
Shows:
10 h 45 min
